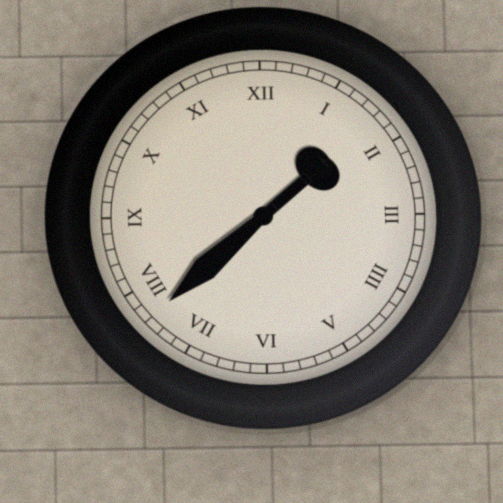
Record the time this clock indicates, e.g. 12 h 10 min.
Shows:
1 h 38 min
